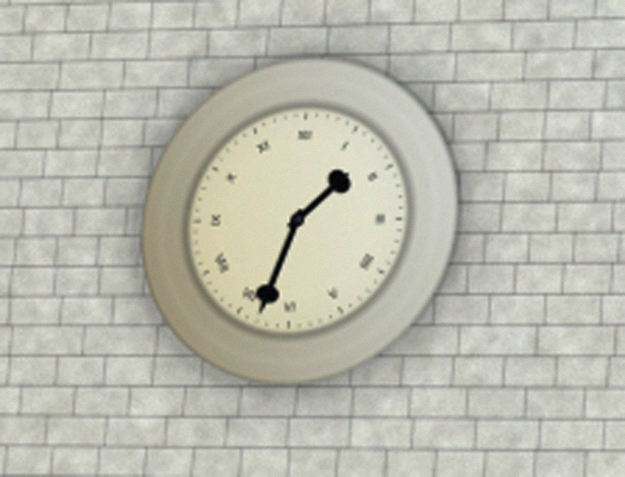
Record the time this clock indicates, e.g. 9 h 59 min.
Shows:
1 h 33 min
